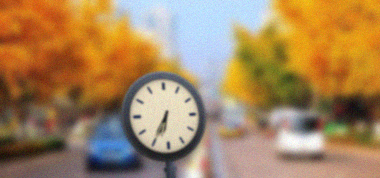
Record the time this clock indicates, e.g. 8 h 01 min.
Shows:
6 h 35 min
